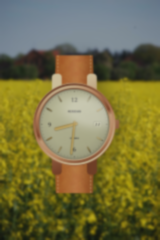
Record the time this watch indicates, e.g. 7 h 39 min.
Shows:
8 h 31 min
